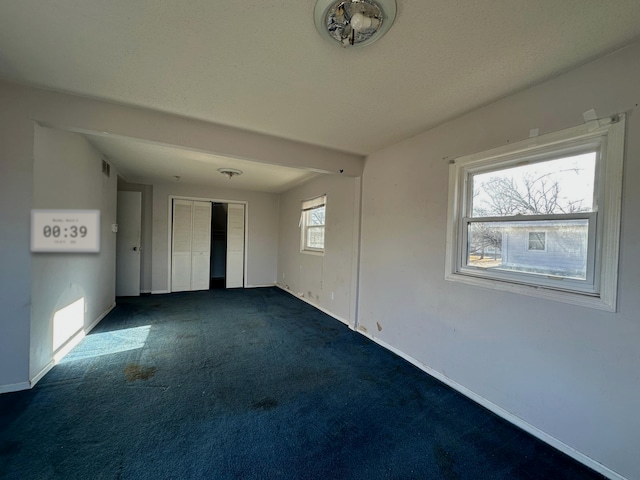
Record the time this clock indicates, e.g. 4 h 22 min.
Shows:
0 h 39 min
